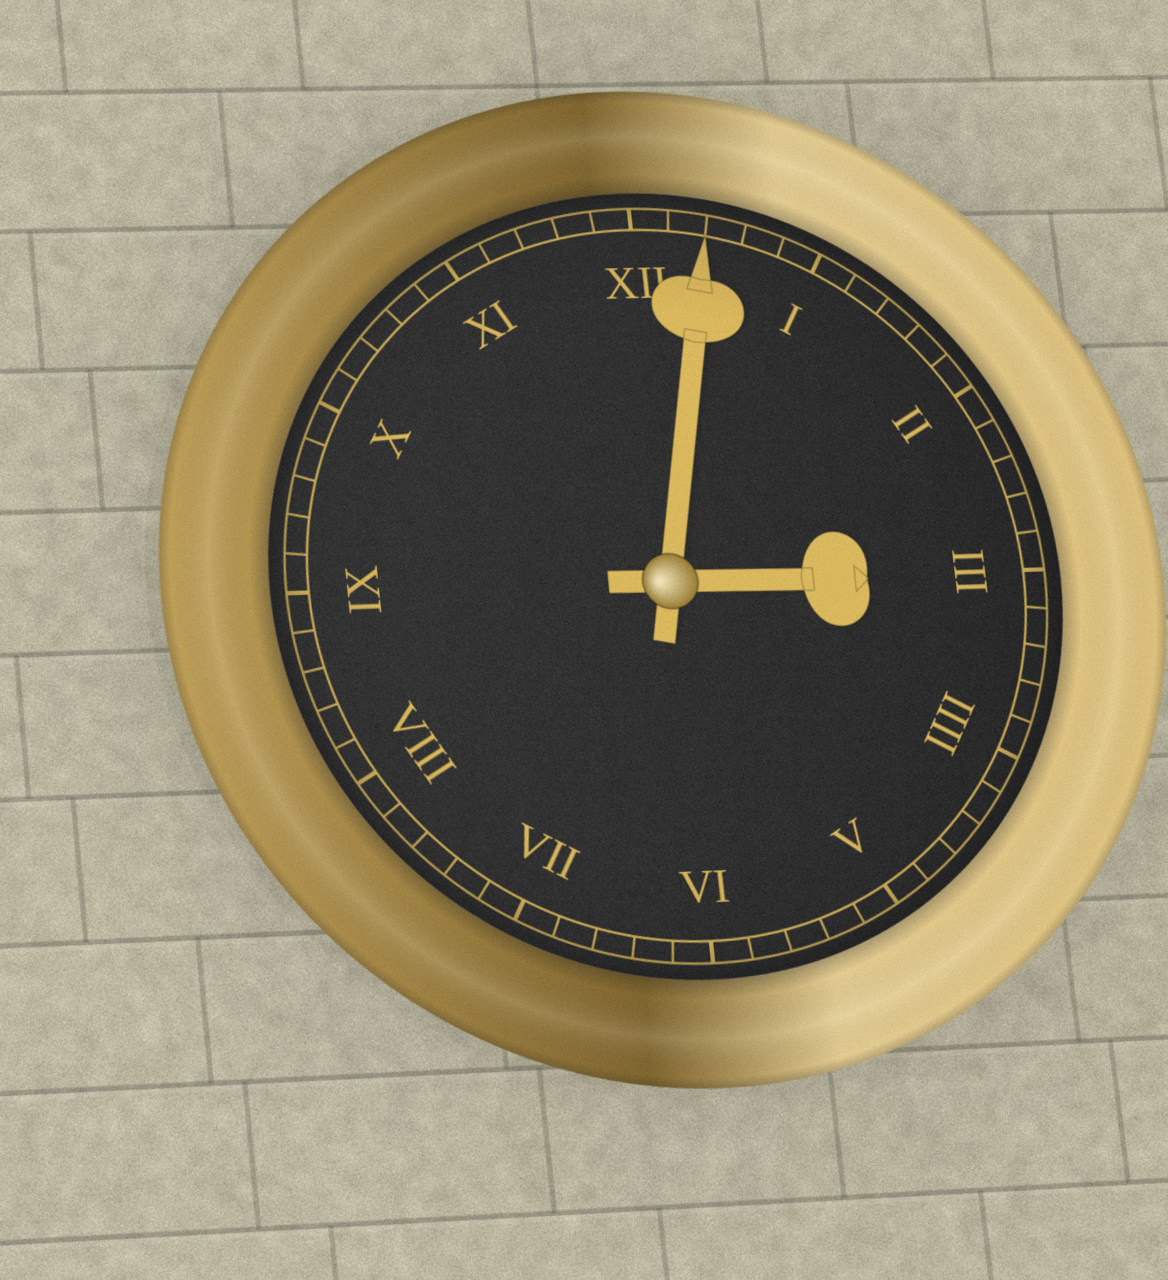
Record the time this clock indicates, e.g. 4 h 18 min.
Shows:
3 h 02 min
